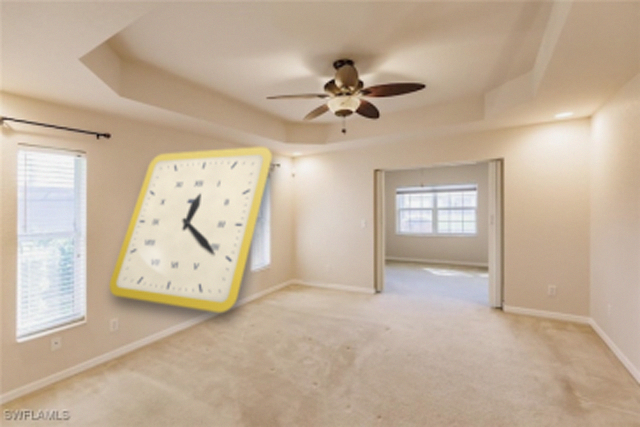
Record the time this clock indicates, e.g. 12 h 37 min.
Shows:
12 h 21 min
